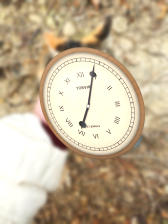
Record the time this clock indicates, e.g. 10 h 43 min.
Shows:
7 h 04 min
